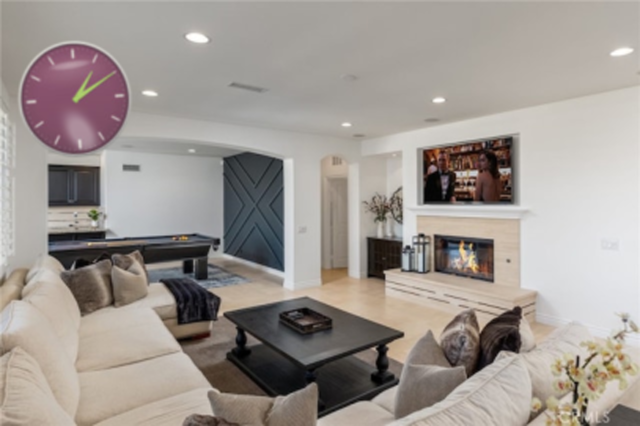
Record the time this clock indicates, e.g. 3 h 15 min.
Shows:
1 h 10 min
